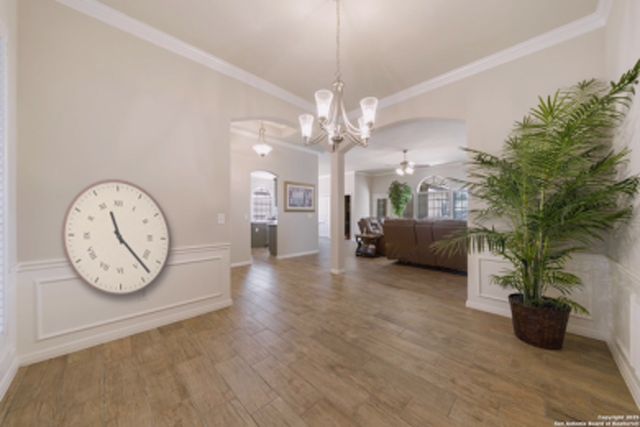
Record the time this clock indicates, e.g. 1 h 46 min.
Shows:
11 h 23 min
